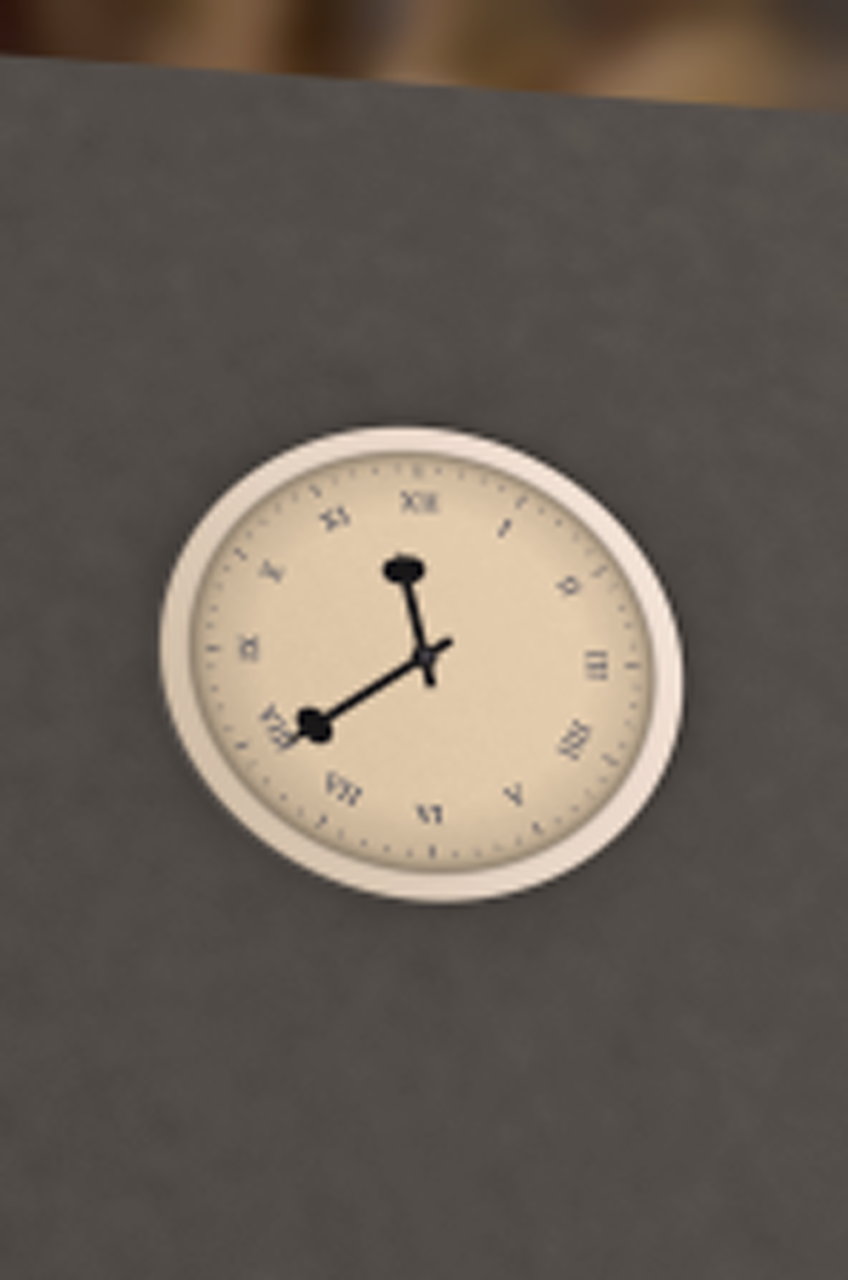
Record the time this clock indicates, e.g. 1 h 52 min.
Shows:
11 h 39 min
